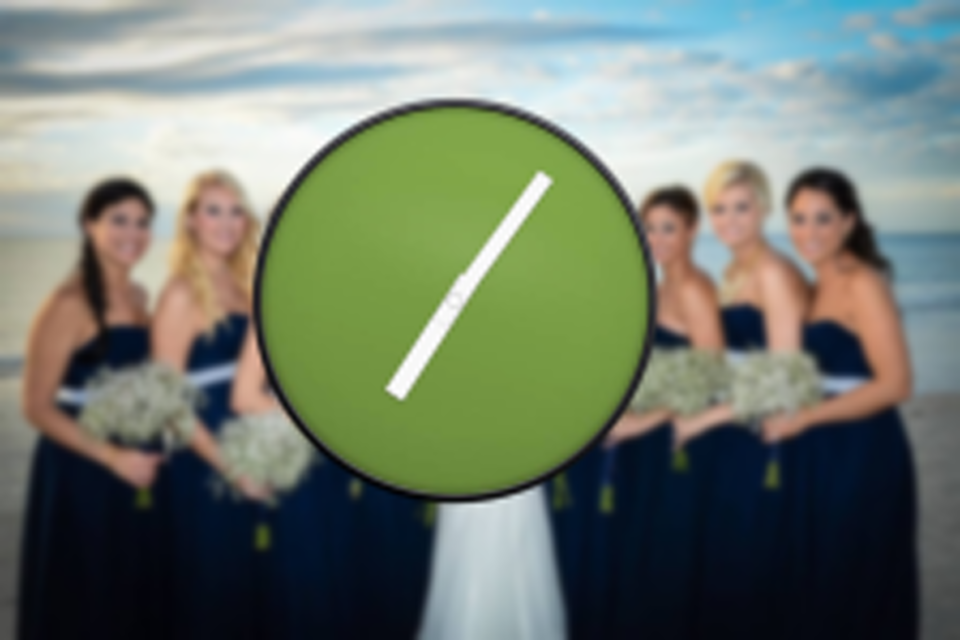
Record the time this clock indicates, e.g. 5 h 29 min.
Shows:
7 h 06 min
